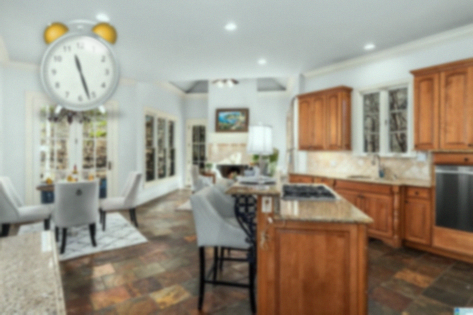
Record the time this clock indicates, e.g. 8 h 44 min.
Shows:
11 h 27 min
